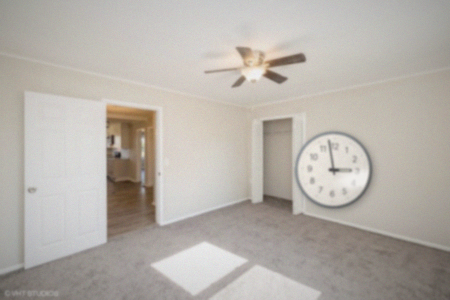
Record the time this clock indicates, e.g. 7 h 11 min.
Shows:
2 h 58 min
